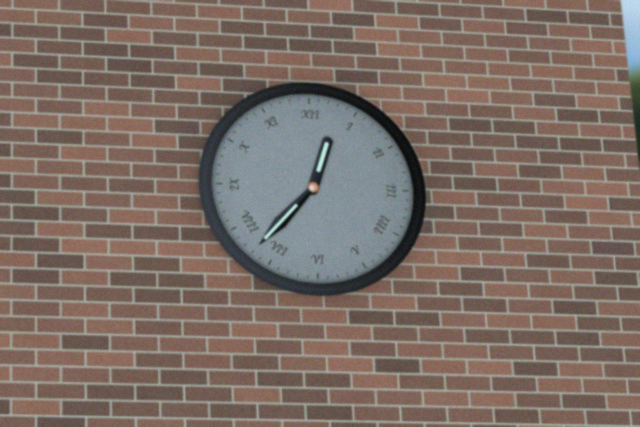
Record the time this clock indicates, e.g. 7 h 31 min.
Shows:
12 h 37 min
